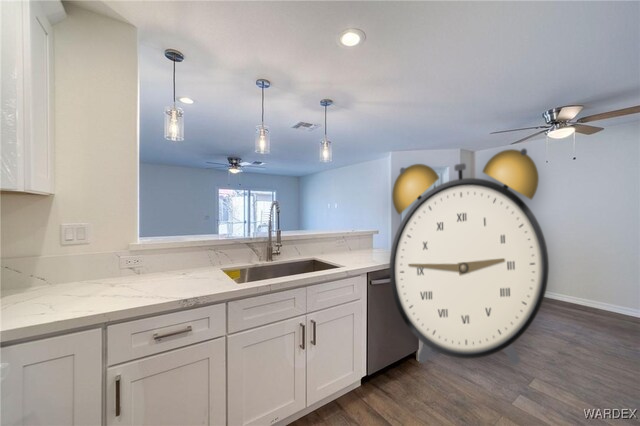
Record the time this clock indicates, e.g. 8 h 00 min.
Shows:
2 h 46 min
